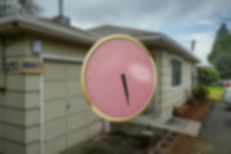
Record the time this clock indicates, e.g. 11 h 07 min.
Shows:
5 h 28 min
